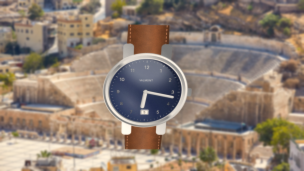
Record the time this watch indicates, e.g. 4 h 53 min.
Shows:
6 h 17 min
